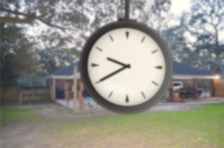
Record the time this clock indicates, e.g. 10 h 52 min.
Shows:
9 h 40 min
